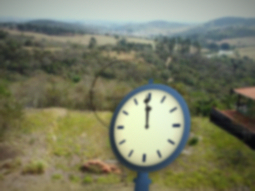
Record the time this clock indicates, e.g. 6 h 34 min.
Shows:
11 h 59 min
